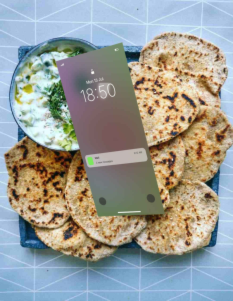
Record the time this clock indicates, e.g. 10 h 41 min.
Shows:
18 h 50 min
